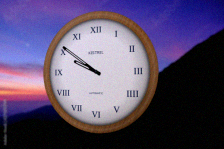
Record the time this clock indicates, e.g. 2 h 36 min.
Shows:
9 h 51 min
